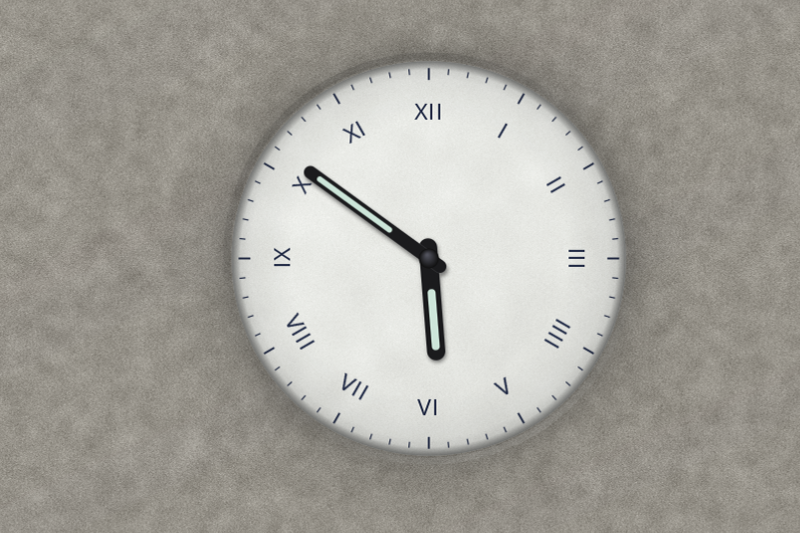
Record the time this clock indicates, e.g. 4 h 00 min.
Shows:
5 h 51 min
